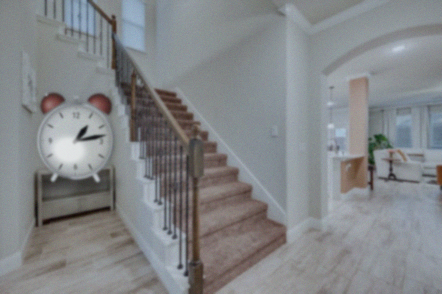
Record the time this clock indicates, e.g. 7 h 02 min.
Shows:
1 h 13 min
